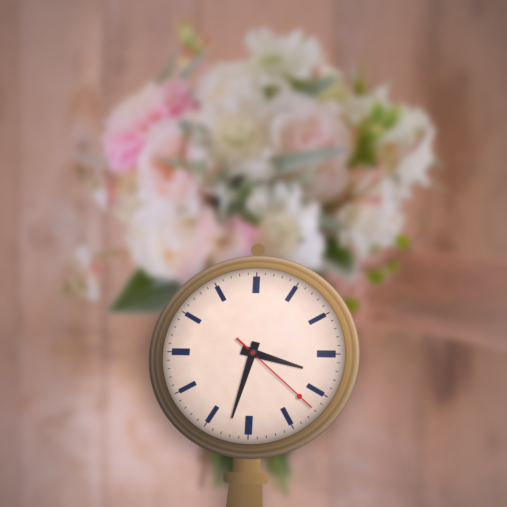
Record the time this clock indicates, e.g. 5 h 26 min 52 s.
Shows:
3 h 32 min 22 s
